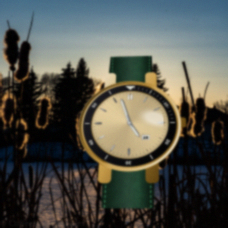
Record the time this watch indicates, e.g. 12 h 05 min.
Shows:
4 h 57 min
